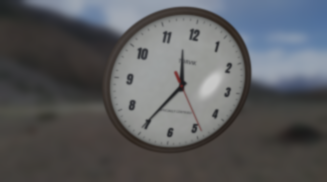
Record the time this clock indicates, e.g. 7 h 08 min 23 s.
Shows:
11 h 35 min 24 s
